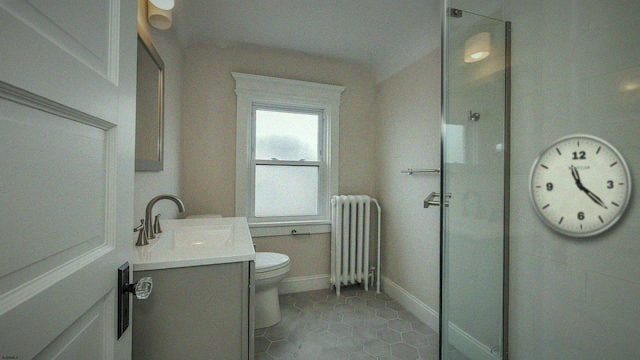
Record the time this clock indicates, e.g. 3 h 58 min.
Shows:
11 h 22 min
